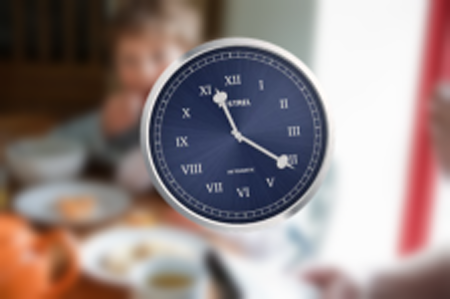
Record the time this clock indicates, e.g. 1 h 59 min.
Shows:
11 h 21 min
